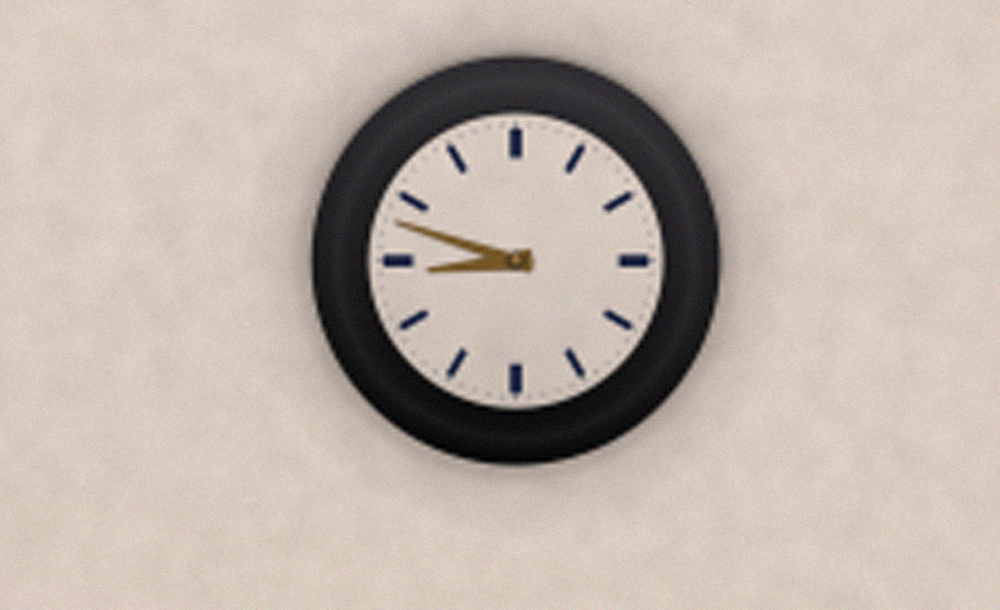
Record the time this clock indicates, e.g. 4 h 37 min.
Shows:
8 h 48 min
